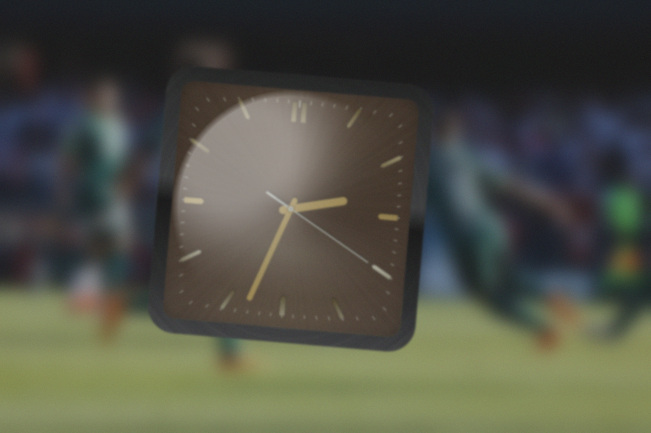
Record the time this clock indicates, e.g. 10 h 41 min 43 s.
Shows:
2 h 33 min 20 s
